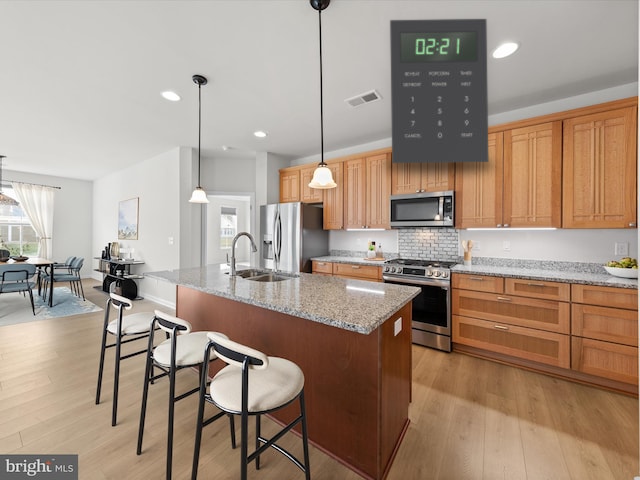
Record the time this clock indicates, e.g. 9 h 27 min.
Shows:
2 h 21 min
